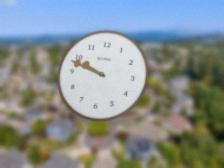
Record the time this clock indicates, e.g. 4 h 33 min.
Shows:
9 h 48 min
